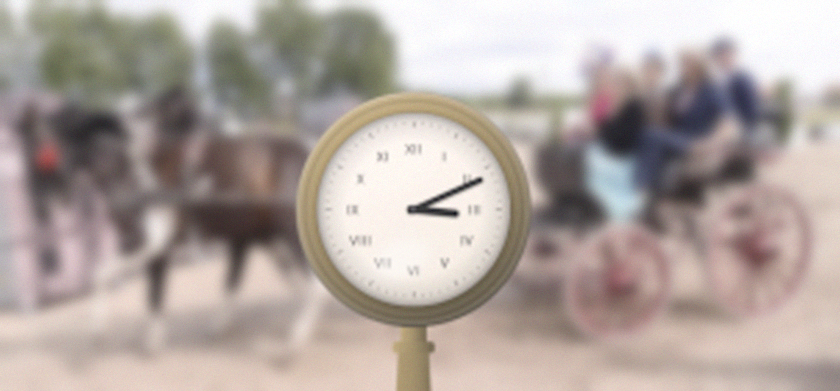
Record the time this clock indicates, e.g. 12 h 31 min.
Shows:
3 h 11 min
